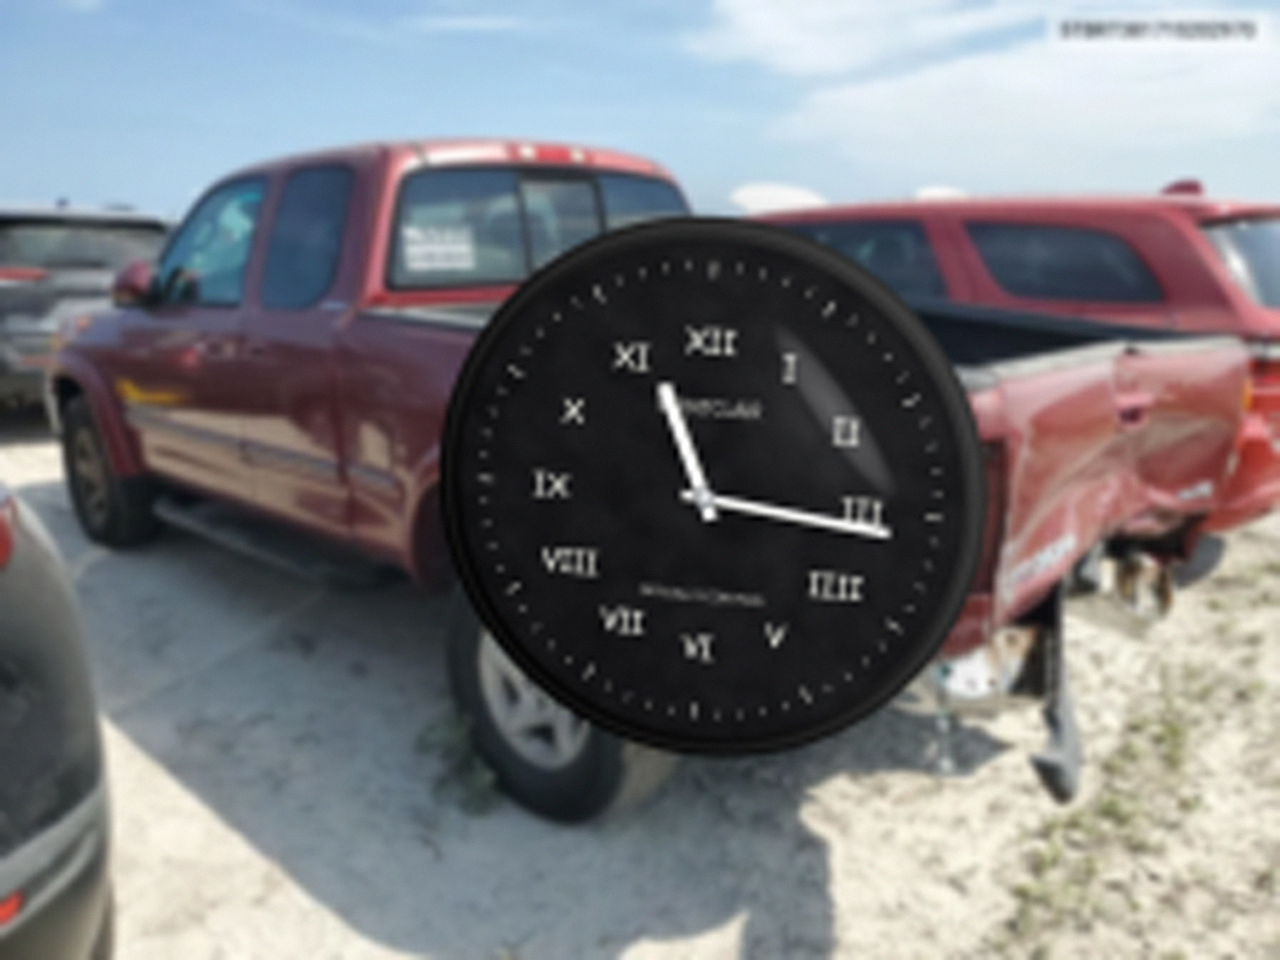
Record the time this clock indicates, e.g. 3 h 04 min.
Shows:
11 h 16 min
